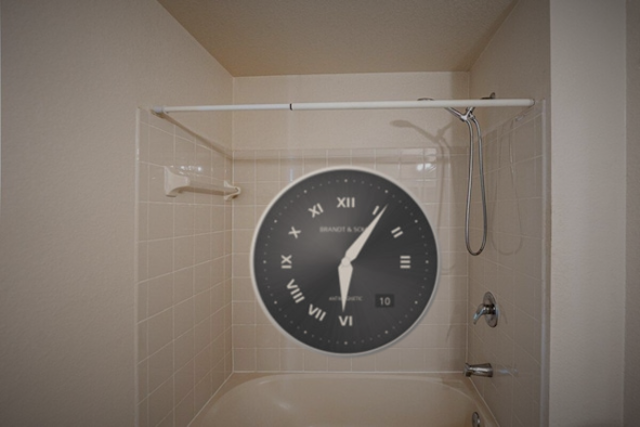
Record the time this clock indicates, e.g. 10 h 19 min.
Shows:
6 h 06 min
